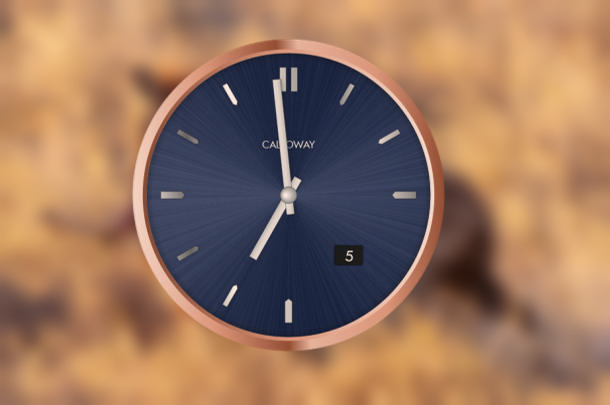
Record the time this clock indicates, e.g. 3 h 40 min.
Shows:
6 h 59 min
